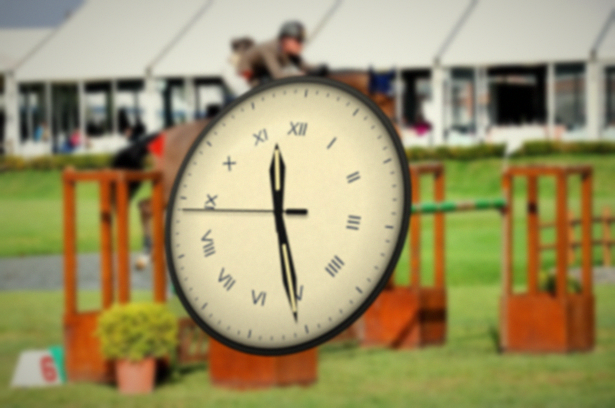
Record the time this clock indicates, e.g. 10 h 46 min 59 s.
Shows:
11 h 25 min 44 s
